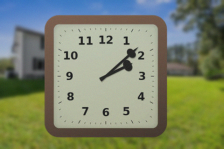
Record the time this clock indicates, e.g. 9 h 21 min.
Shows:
2 h 08 min
